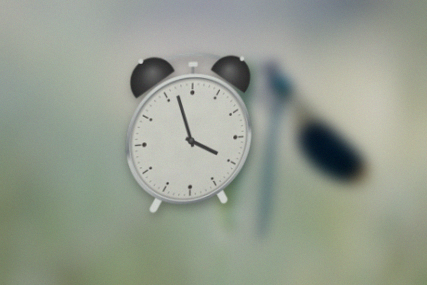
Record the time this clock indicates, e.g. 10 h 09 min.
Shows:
3 h 57 min
